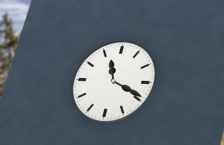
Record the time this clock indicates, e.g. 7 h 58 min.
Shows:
11 h 19 min
